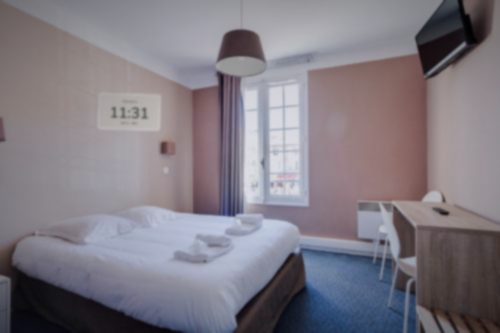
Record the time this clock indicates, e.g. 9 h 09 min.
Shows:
11 h 31 min
